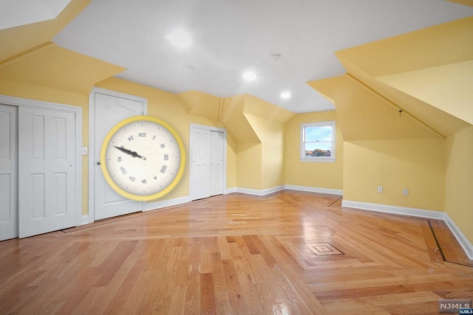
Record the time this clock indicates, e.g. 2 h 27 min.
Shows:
9 h 49 min
